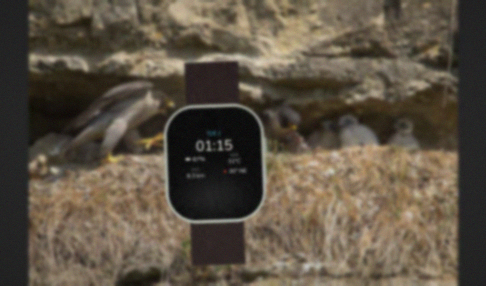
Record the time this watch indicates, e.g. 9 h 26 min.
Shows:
1 h 15 min
